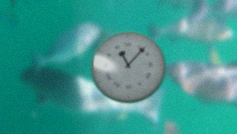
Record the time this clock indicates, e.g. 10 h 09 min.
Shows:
11 h 07 min
